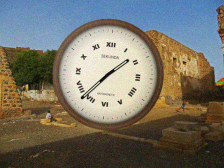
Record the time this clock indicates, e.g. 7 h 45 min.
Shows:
1 h 37 min
